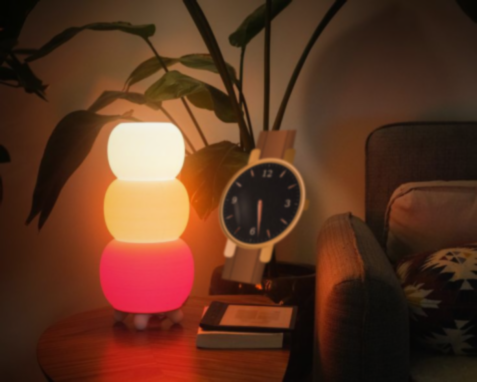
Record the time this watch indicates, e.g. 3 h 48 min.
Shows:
5 h 28 min
